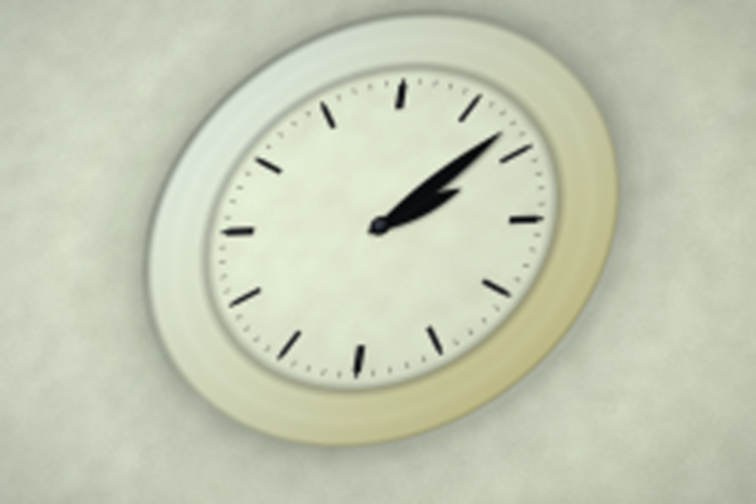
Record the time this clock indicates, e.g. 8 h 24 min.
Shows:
2 h 08 min
